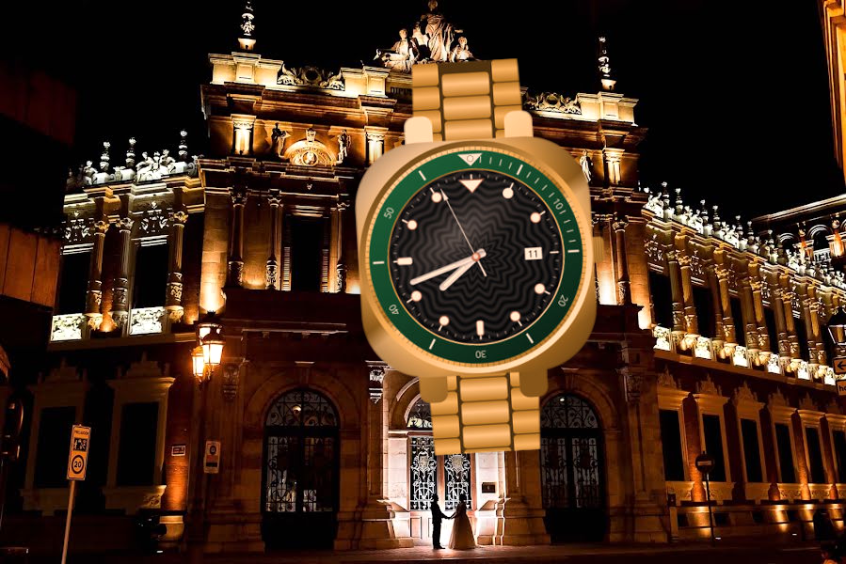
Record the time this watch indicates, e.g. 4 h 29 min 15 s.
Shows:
7 h 41 min 56 s
